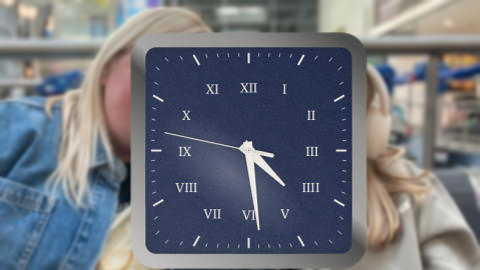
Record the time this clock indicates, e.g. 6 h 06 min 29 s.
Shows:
4 h 28 min 47 s
